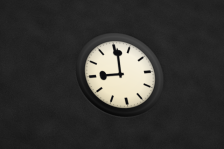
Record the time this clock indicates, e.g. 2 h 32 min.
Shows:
9 h 01 min
